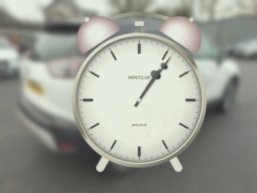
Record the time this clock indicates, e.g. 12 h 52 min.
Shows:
1 h 06 min
